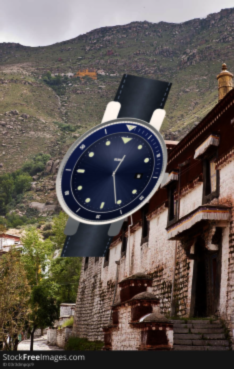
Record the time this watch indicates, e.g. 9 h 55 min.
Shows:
12 h 26 min
